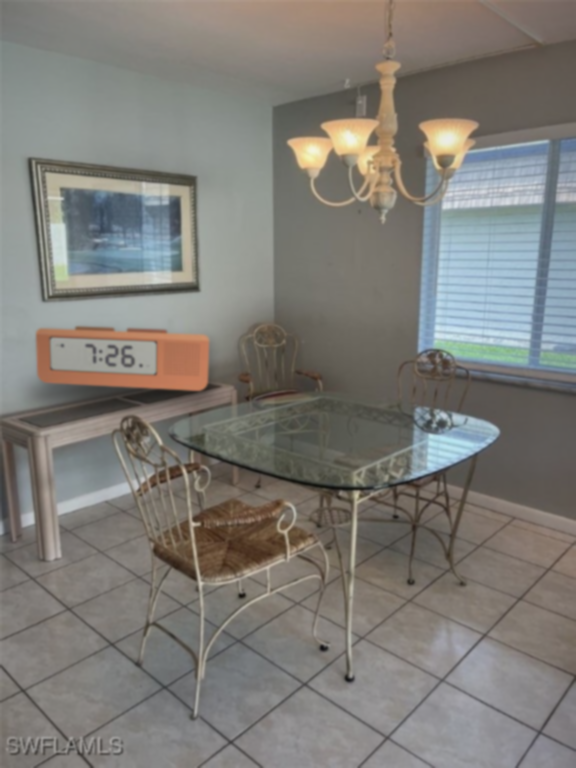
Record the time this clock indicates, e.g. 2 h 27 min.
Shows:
7 h 26 min
